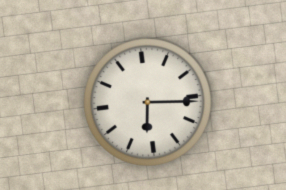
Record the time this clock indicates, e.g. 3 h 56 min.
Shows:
6 h 16 min
